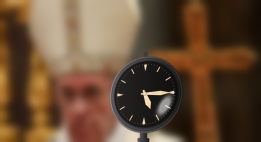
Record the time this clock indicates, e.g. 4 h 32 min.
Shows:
5 h 15 min
